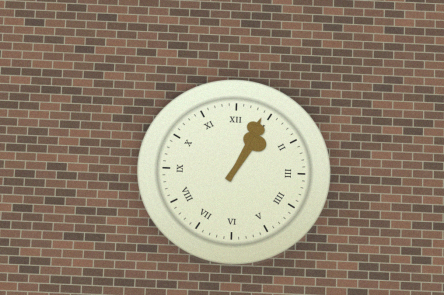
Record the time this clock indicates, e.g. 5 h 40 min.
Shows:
1 h 04 min
